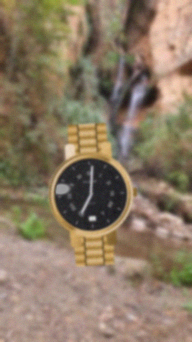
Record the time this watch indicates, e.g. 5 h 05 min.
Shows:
7 h 01 min
